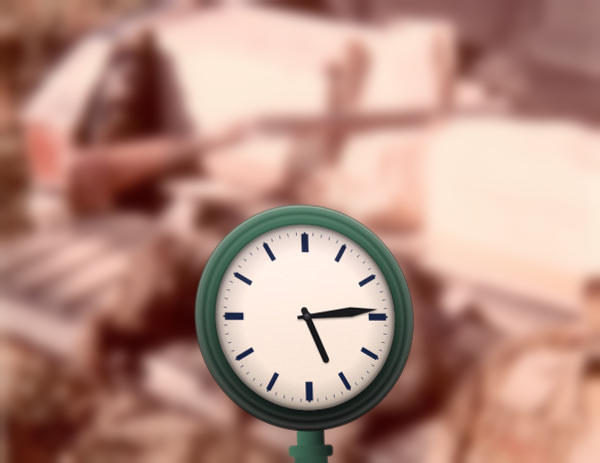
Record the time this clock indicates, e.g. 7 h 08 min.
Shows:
5 h 14 min
